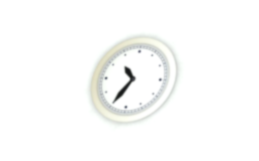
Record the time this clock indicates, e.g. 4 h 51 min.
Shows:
10 h 35 min
